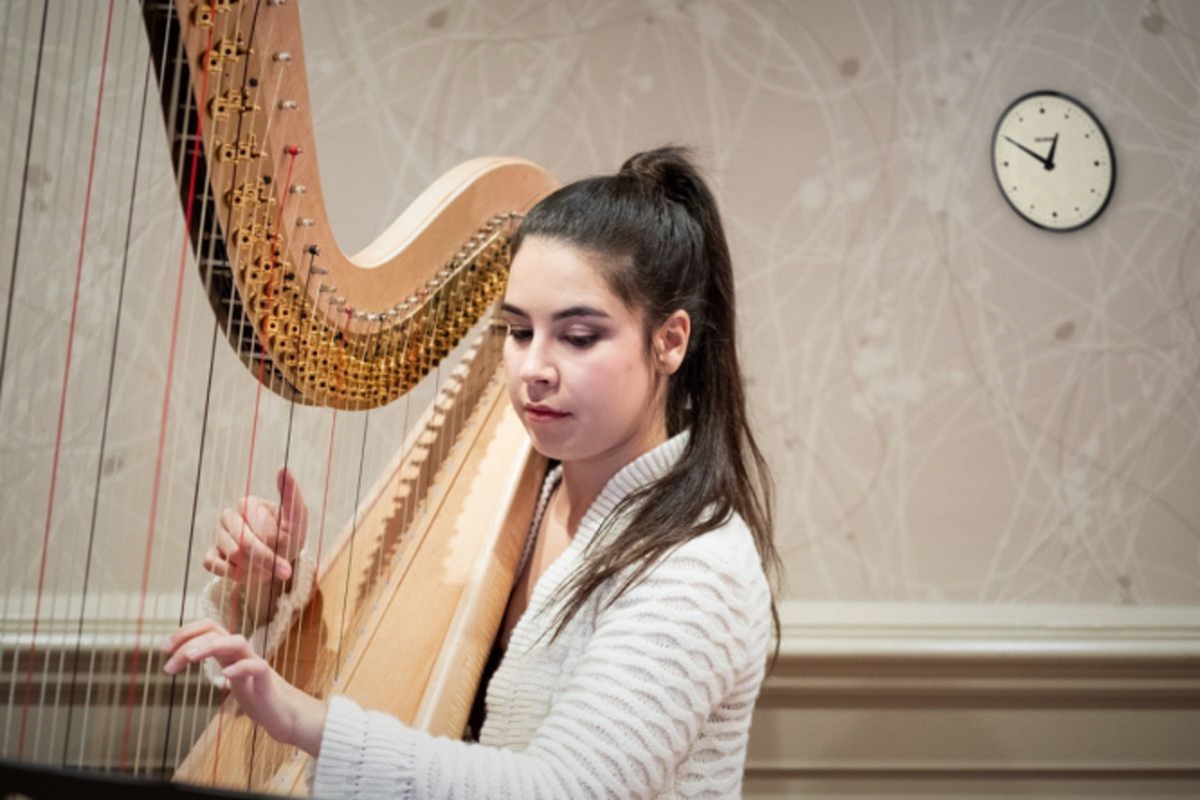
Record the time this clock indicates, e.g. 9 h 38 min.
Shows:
12 h 50 min
